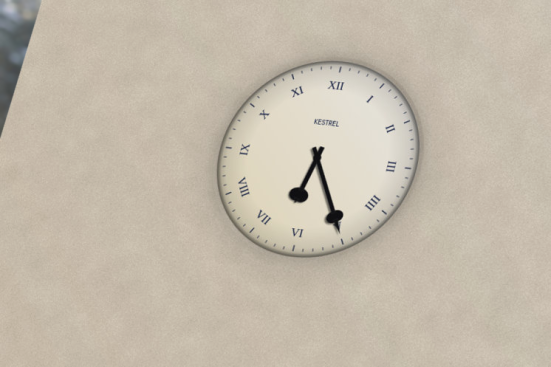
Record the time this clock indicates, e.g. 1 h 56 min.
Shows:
6 h 25 min
